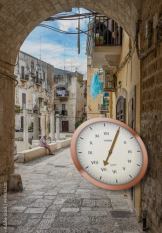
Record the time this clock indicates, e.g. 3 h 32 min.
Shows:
7 h 05 min
